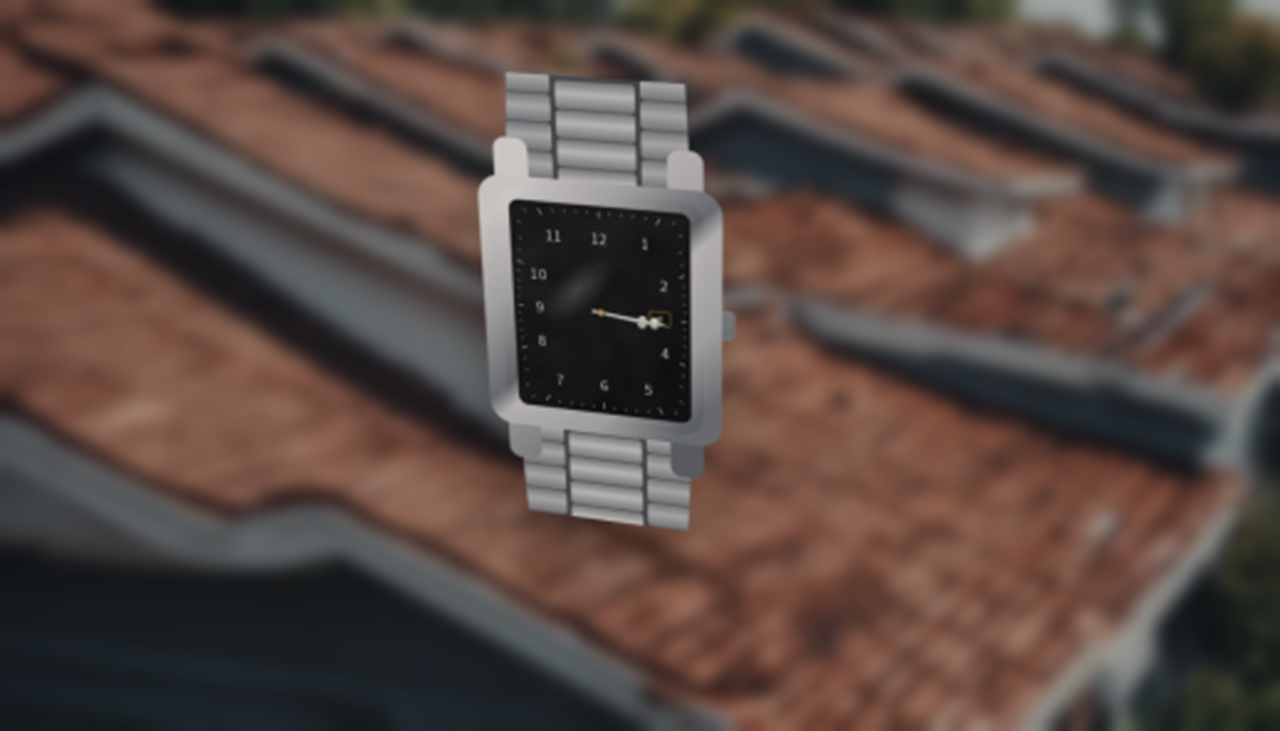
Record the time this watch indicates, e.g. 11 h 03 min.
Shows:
3 h 16 min
